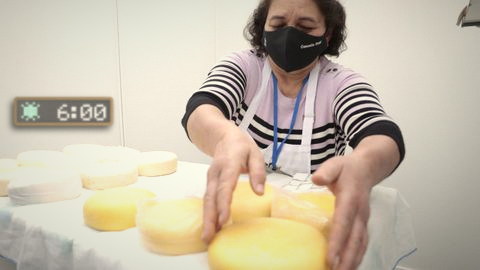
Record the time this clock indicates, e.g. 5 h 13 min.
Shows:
6 h 00 min
